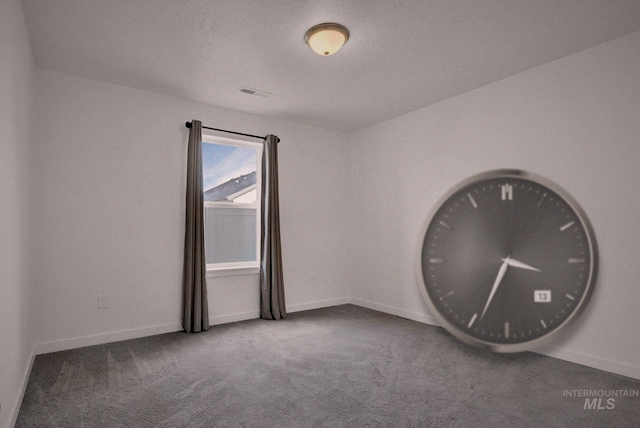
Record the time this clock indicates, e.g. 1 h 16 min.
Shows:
3 h 34 min
